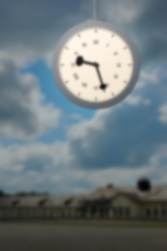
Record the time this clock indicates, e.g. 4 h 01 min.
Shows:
9 h 27 min
